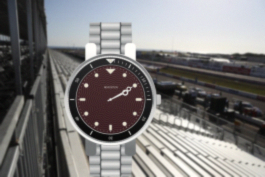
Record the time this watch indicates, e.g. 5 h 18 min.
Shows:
2 h 10 min
